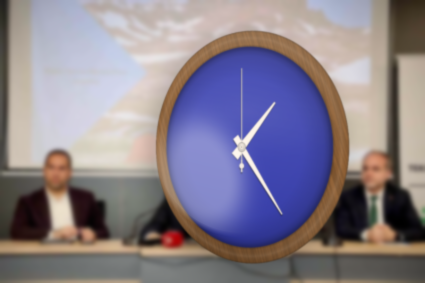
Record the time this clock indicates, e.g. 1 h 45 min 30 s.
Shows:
1 h 24 min 00 s
